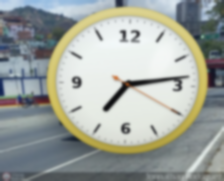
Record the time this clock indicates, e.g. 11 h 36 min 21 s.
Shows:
7 h 13 min 20 s
